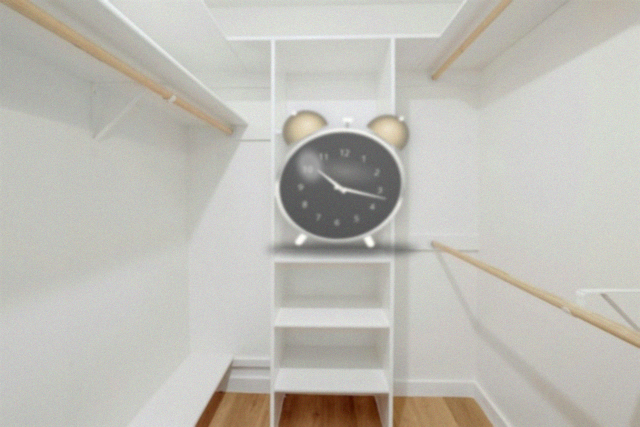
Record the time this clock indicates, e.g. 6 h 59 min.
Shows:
10 h 17 min
